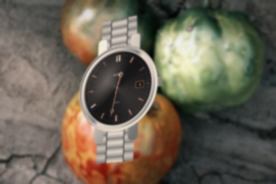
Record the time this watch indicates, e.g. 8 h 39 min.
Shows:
12 h 32 min
